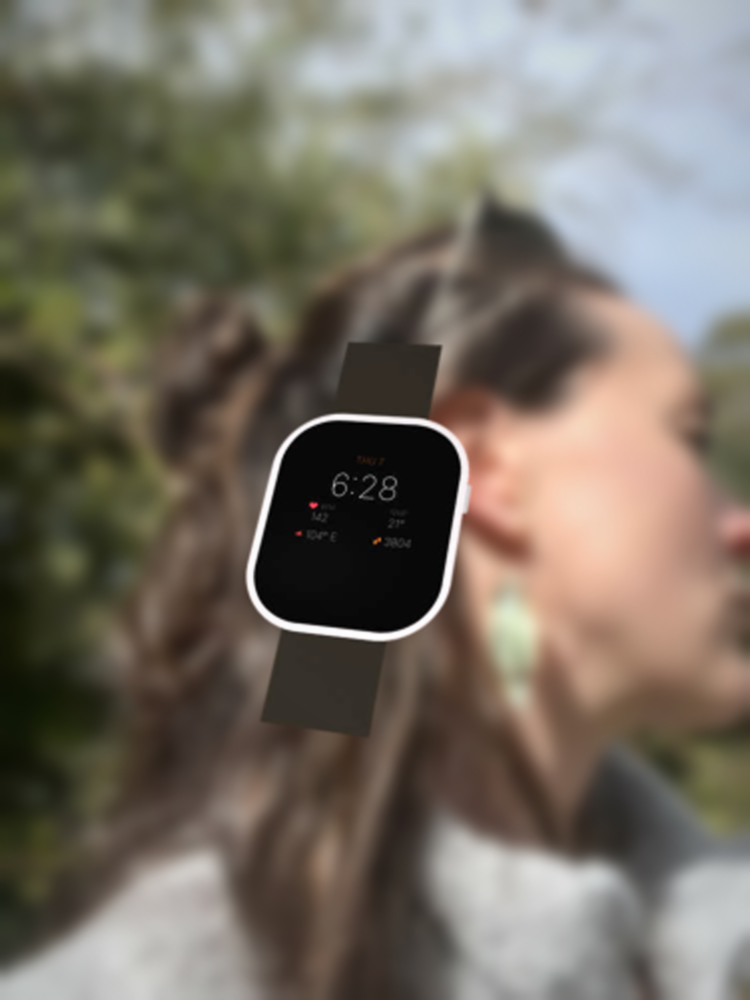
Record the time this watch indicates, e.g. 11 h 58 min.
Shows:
6 h 28 min
